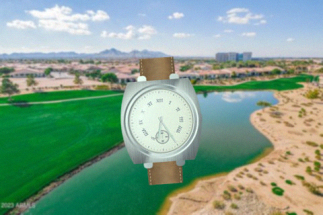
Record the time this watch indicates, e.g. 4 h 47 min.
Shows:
6 h 25 min
